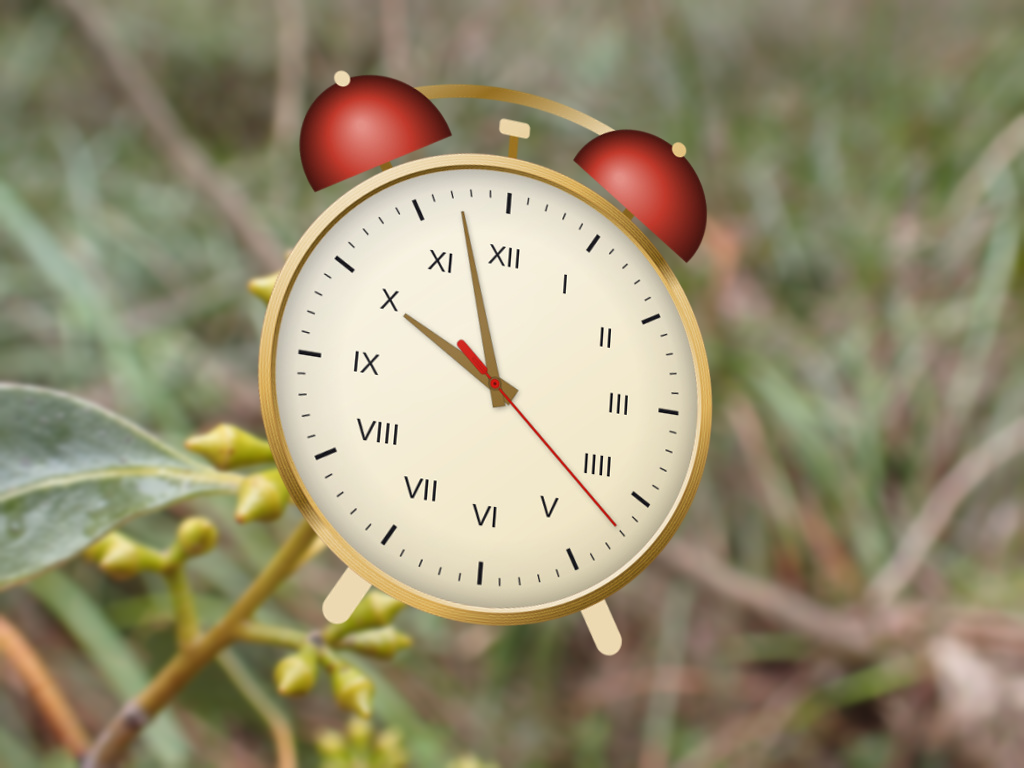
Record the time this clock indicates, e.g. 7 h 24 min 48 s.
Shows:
9 h 57 min 22 s
